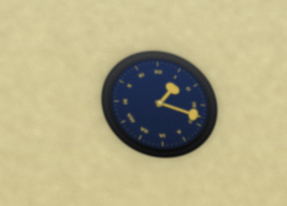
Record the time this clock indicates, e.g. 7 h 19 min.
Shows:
1 h 18 min
